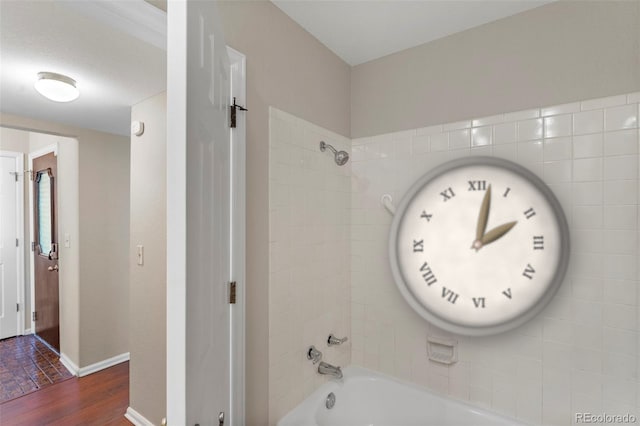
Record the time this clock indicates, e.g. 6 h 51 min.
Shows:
2 h 02 min
